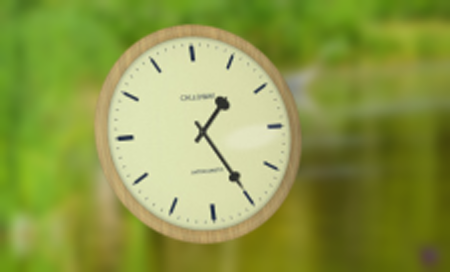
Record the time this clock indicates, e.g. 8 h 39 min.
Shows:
1 h 25 min
